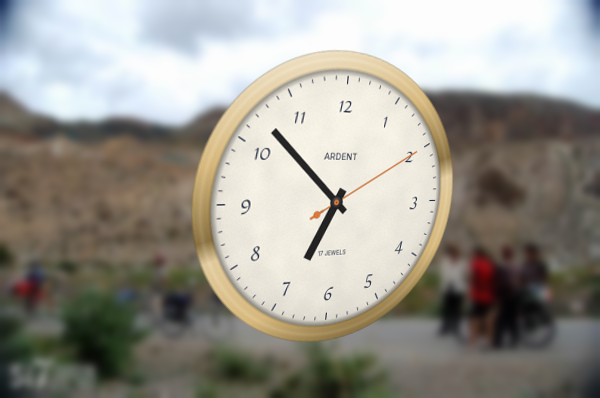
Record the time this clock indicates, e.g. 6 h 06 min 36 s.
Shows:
6 h 52 min 10 s
